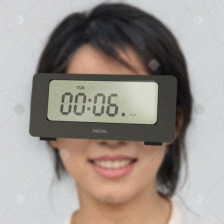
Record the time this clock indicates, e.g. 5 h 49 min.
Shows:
0 h 06 min
